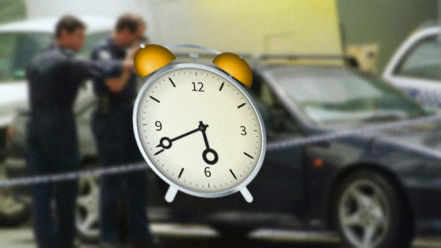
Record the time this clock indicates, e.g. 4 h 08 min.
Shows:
5 h 41 min
